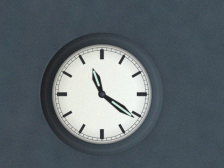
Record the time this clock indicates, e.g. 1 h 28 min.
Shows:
11 h 21 min
